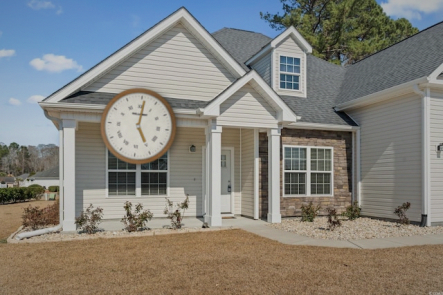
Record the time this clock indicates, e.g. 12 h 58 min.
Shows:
5 h 01 min
